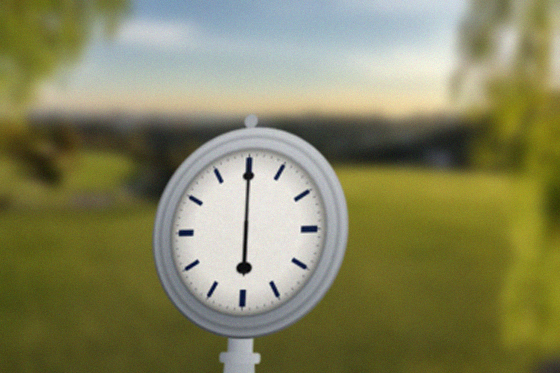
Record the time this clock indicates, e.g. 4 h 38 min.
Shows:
6 h 00 min
